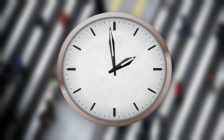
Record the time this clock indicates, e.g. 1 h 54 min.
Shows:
1 h 59 min
